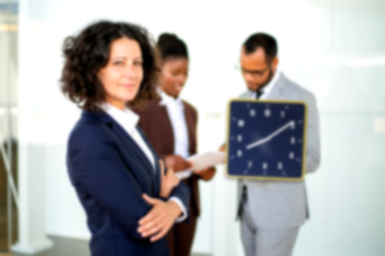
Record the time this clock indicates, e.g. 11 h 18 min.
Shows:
8 h 09 min
